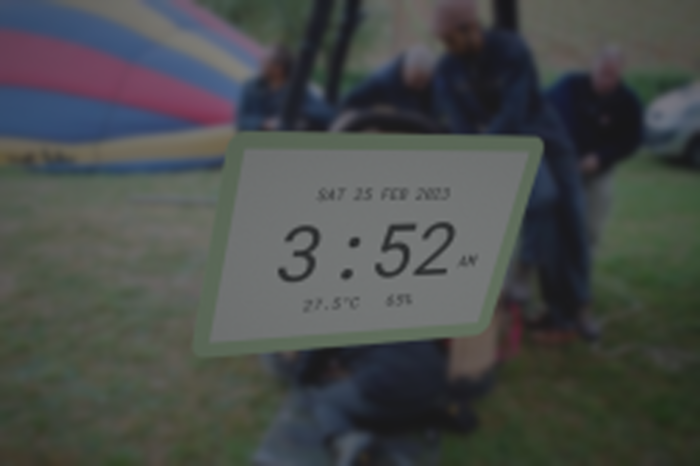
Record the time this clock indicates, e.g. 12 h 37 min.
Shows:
3 h 52 min
